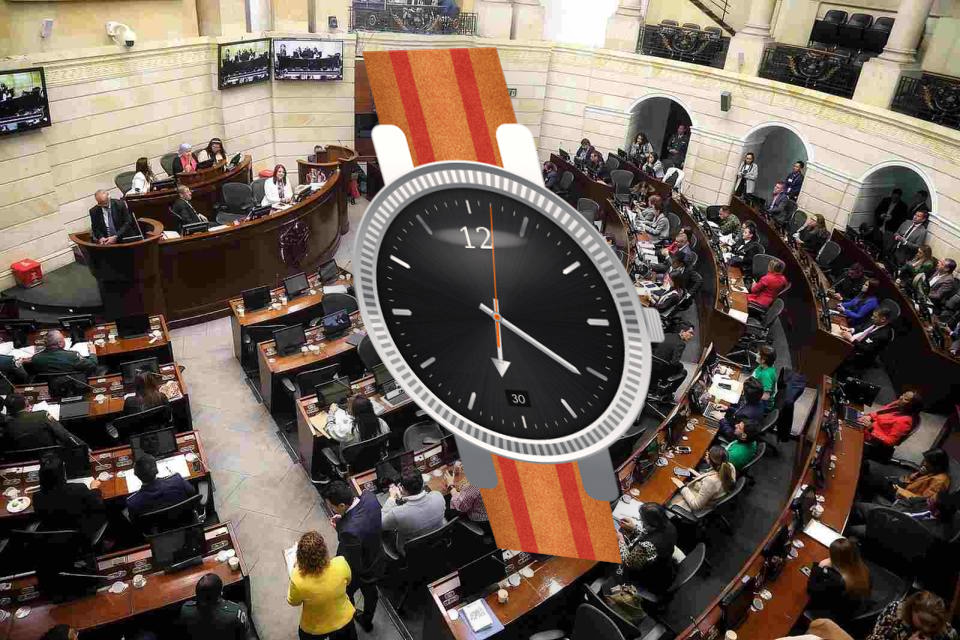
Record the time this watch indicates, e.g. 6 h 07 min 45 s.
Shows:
6 h 21 min 02 s
